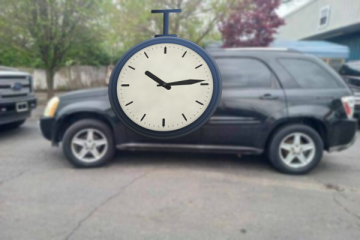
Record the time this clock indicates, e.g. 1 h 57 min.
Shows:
10 h 14 min
